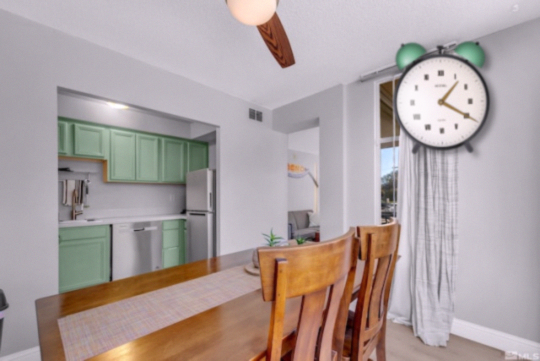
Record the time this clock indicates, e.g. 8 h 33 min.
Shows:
1 h 20 min
